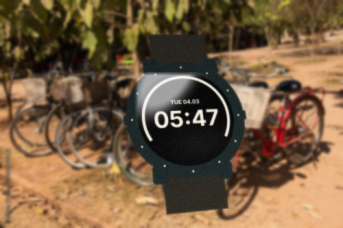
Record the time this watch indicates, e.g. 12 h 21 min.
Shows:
5 h 47 min
